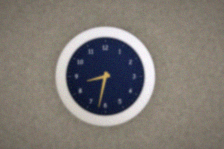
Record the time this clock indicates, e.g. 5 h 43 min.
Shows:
8 h 32 min
